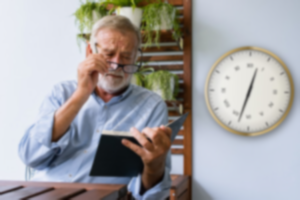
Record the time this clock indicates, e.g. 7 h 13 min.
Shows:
12 h 33 min
